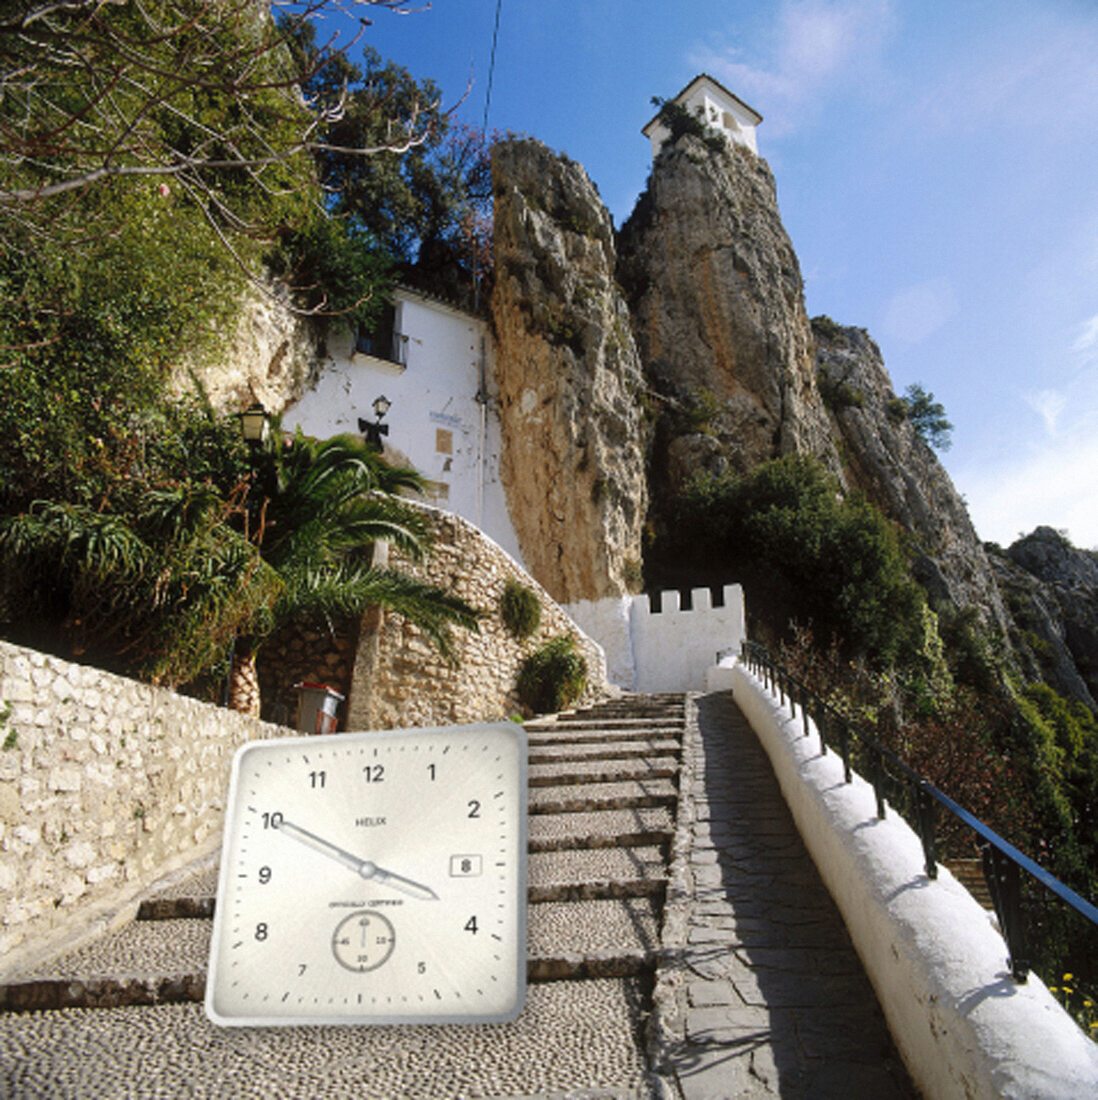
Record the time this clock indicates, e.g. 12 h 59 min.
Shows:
3 h 50 min
